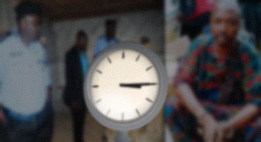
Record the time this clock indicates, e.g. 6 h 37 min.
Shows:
3 h 15 min
